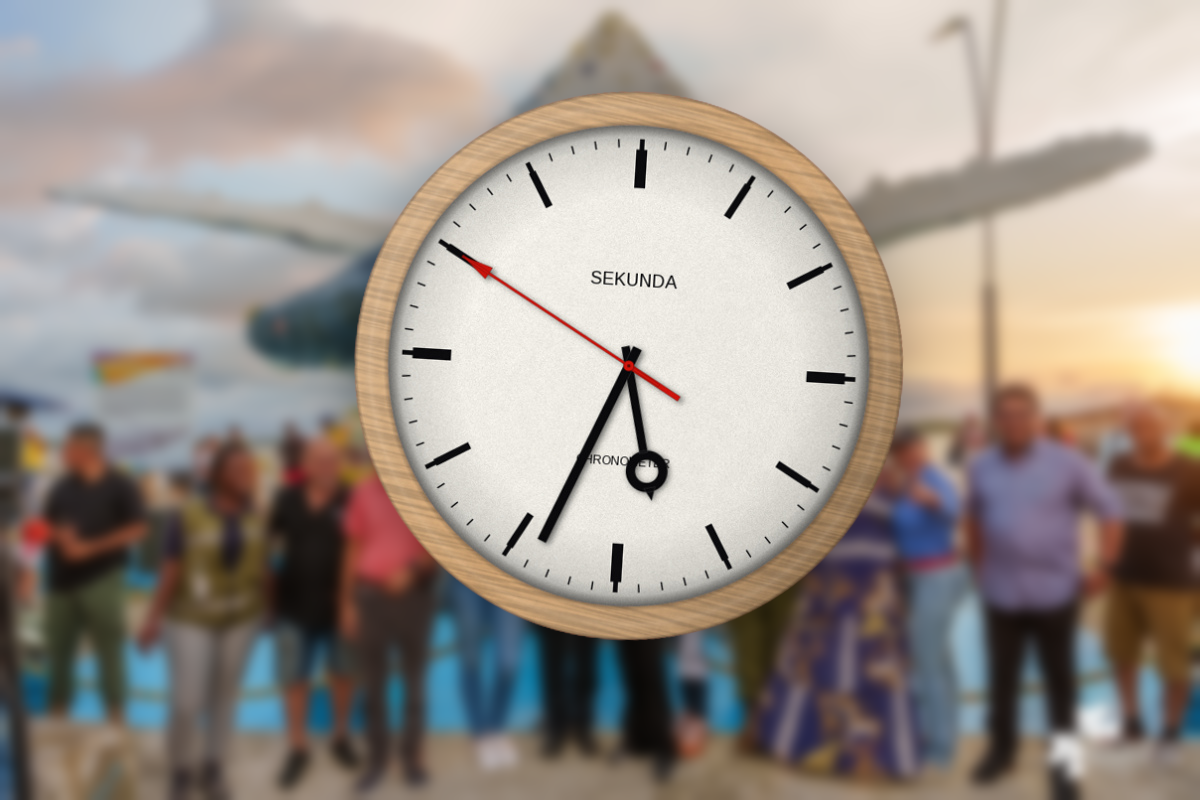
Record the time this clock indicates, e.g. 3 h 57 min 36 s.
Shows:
5 h 33 min 50 s
